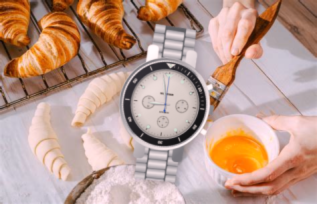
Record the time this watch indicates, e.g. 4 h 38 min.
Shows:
8 h 58 min
